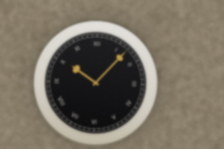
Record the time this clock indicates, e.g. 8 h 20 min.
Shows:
10 h 07 min
